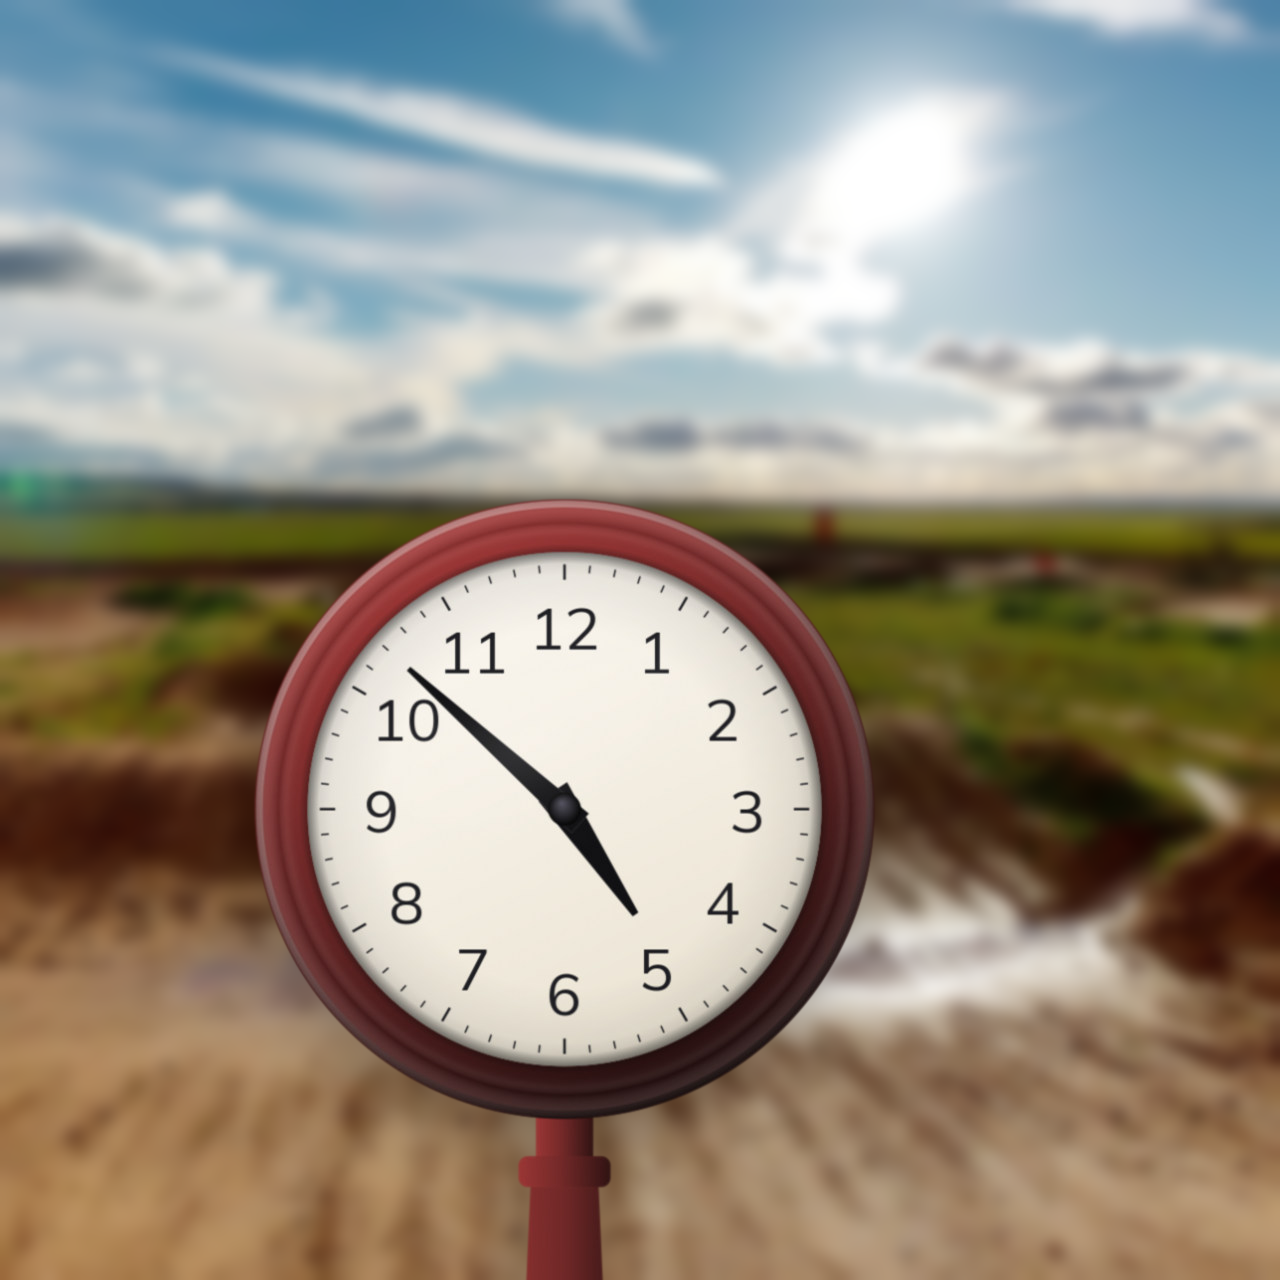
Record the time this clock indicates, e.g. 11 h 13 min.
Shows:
4 h 52 min
